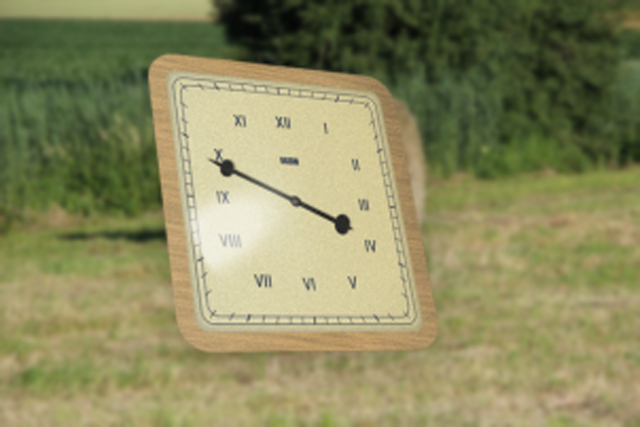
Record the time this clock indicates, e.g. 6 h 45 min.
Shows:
3 h 49 min
